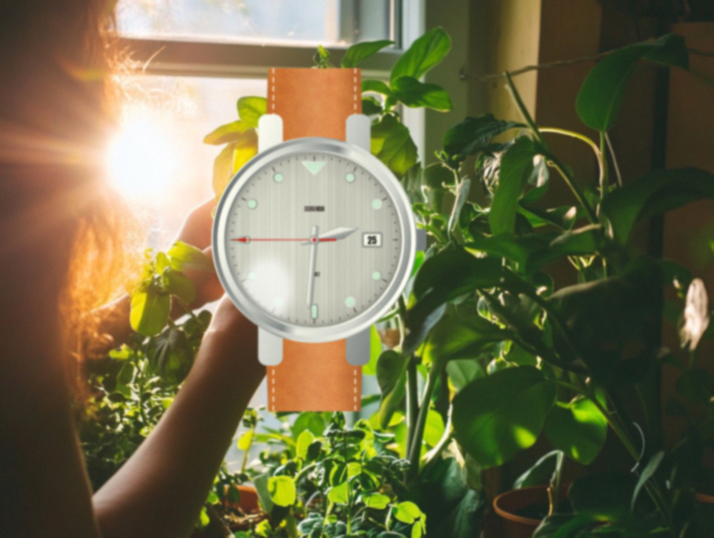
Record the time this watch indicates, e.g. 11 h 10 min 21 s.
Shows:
2 h 30 min 45 s
